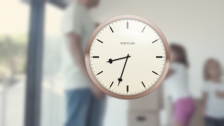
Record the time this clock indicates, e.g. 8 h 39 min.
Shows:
8 h 33 min
